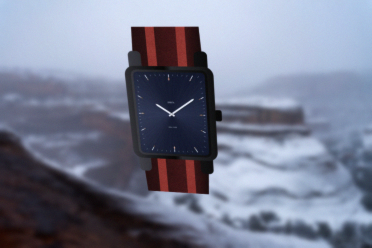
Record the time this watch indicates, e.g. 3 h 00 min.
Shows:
10 h 09 min
